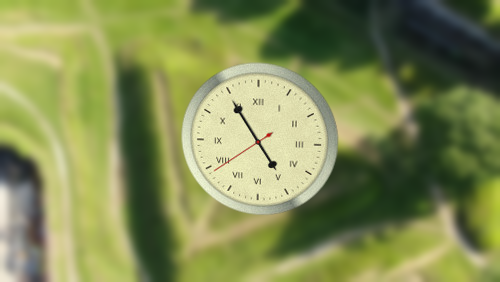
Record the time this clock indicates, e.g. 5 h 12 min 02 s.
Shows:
4 h 54 min 39 s
